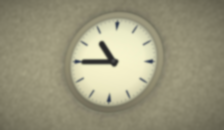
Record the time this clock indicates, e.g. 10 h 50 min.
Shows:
10 h 45 min
